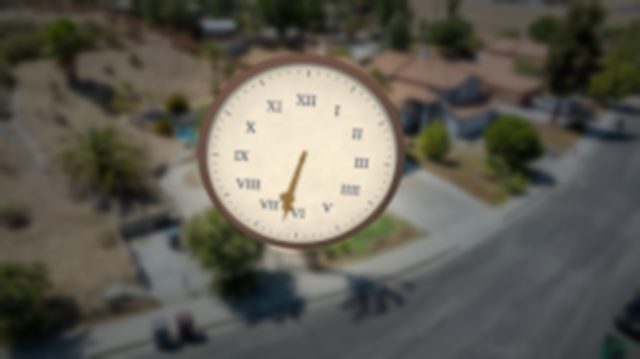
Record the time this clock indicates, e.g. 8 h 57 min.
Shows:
6 h 32 min
